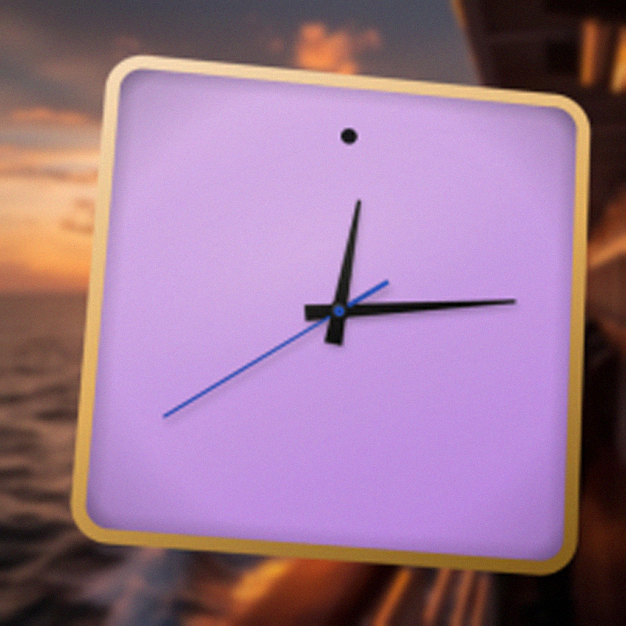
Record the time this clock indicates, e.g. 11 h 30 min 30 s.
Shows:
12 h 13 min 39 s
